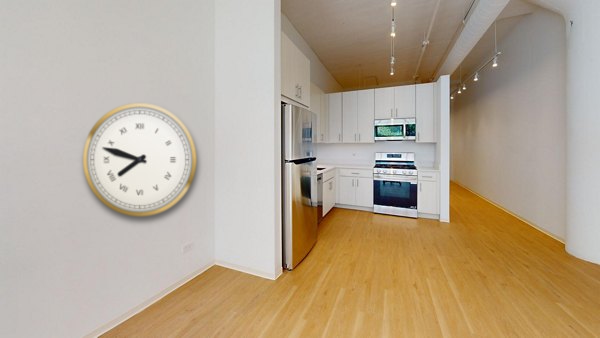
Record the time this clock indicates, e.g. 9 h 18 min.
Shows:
7 h 48 min
